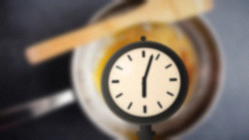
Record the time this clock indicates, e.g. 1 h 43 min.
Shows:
6 h 03 min
